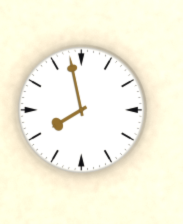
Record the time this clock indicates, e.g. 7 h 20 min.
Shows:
7 h 58 min
